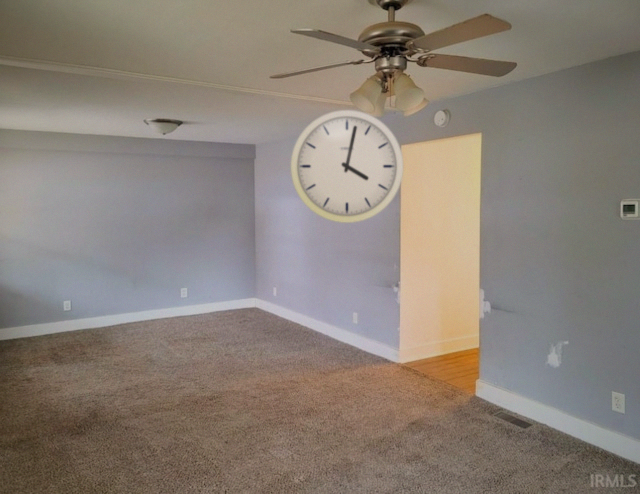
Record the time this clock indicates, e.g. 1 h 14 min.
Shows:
4 h 02 min
